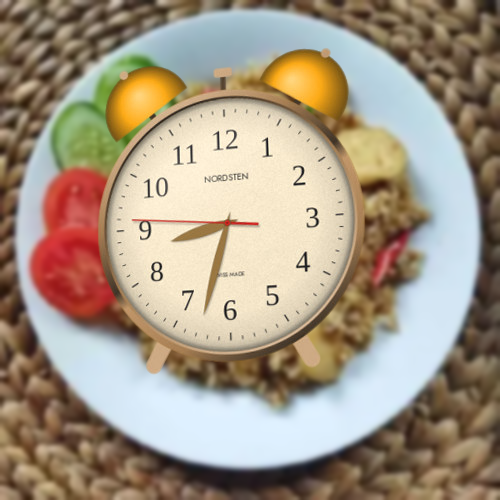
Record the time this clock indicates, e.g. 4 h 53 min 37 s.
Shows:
8 h 32 min 46 s
